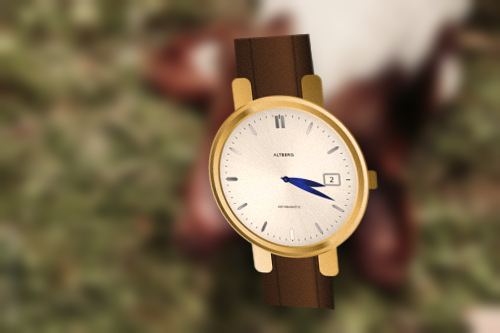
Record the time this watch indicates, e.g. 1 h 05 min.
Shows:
3 h 19 min
